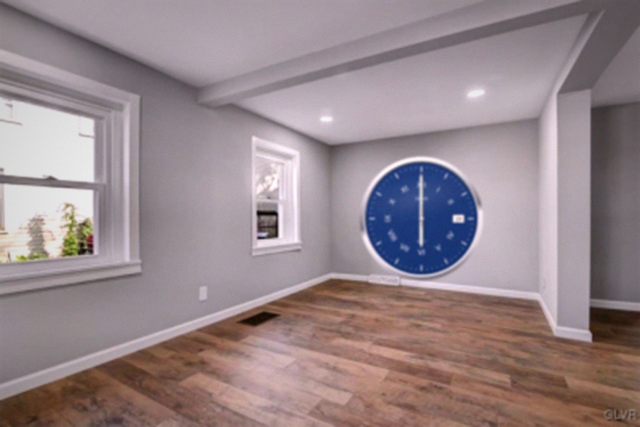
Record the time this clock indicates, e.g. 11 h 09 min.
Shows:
6 h 00 min
